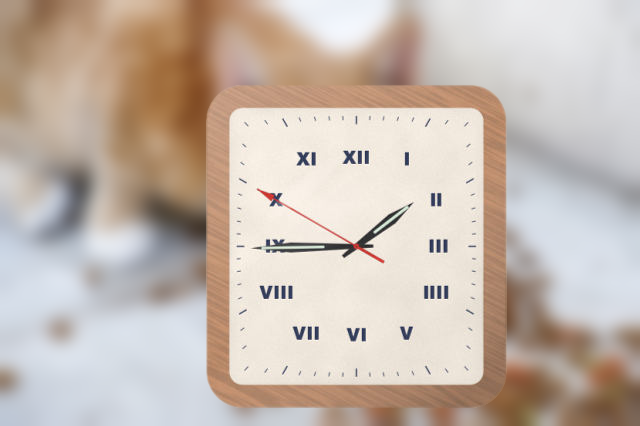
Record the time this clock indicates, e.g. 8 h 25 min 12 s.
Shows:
1 h 44 min 50 s
